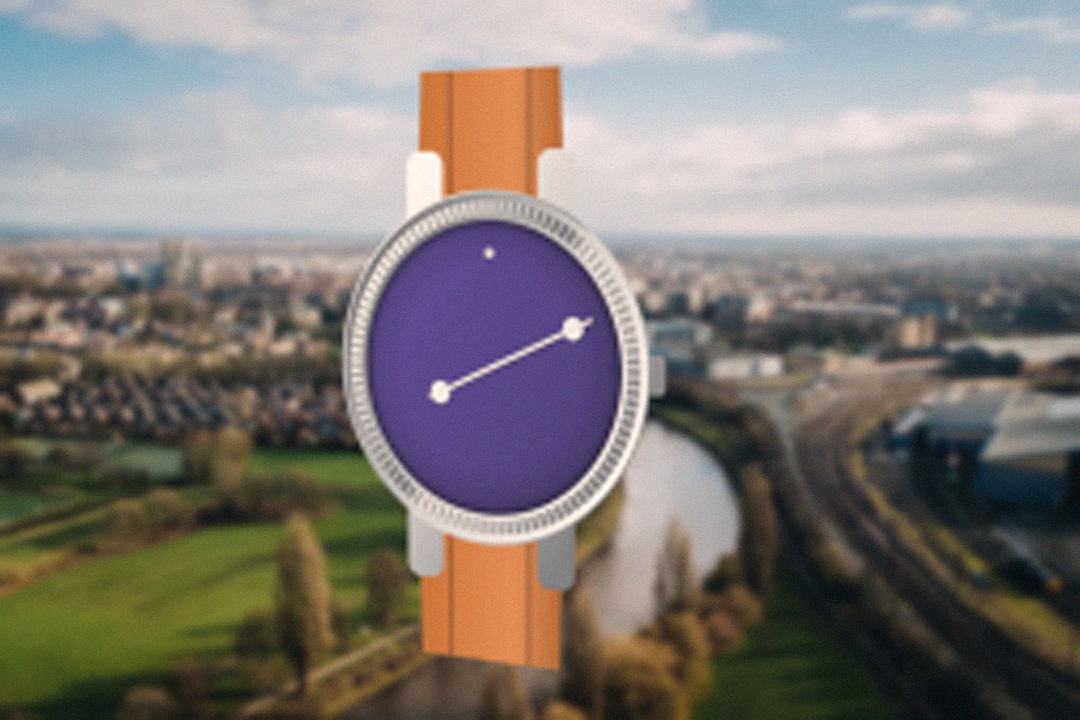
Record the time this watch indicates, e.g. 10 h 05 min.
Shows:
8 h 11 min
